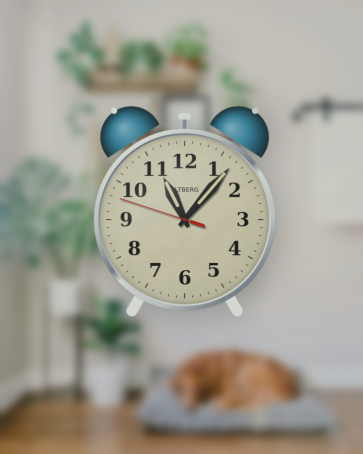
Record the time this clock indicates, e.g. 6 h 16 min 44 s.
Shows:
11 h 06 min 48 s
